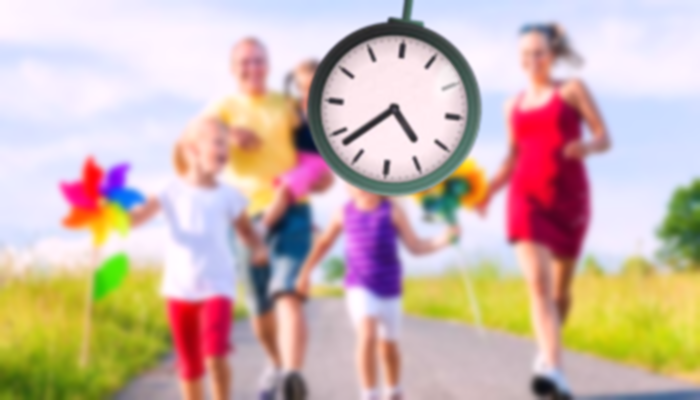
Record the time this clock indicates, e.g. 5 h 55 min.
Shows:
4 h 38 min
